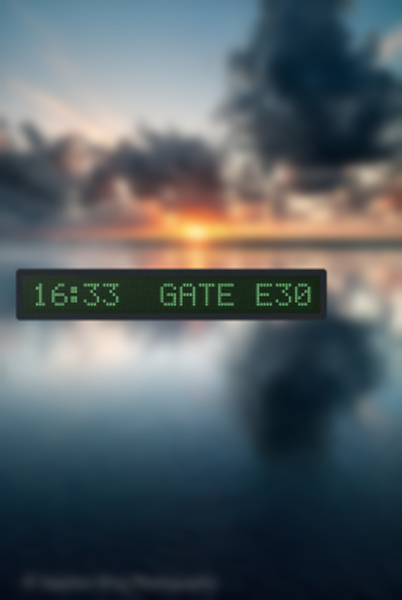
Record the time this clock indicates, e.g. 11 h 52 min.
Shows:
16 h 33 min
